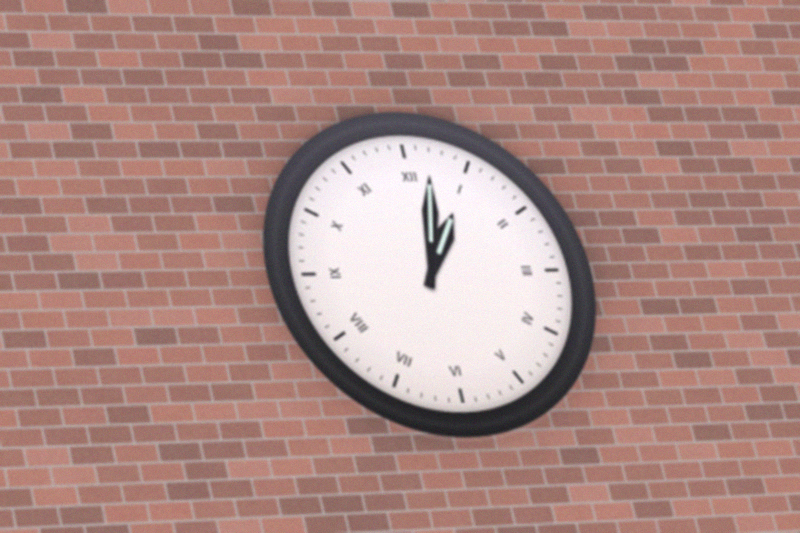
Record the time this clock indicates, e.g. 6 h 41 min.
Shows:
1 h 02 min
